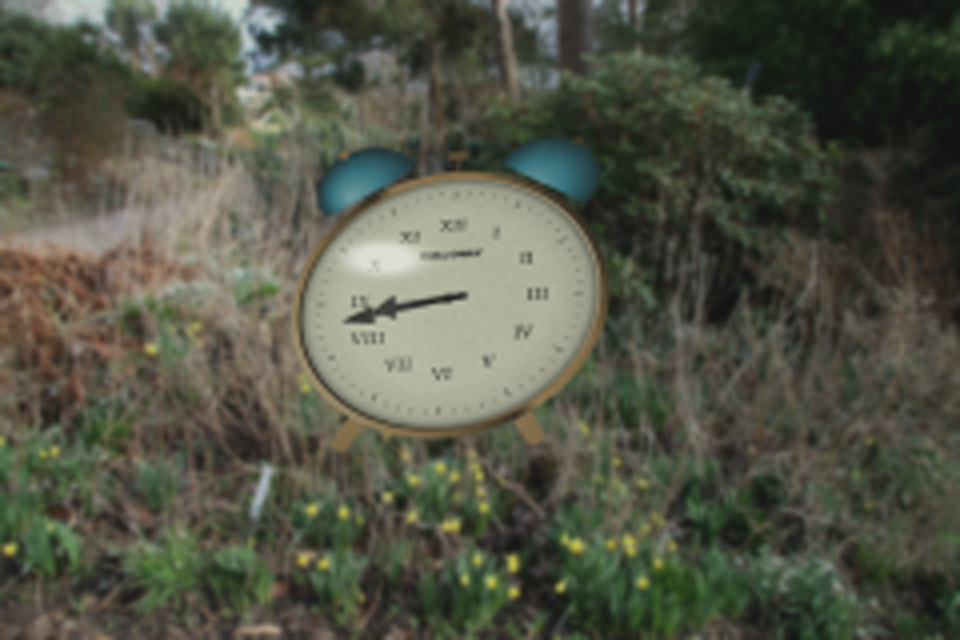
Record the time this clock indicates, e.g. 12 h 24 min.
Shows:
8 h 43 min
